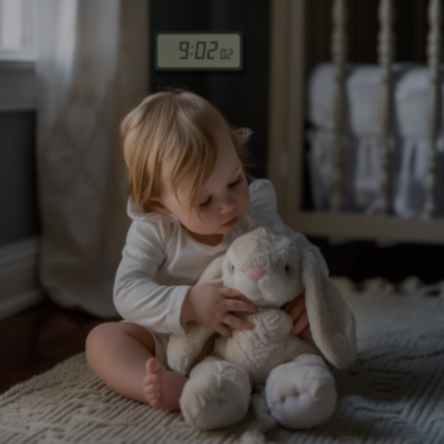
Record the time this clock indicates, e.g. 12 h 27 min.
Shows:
9 h 02 min
